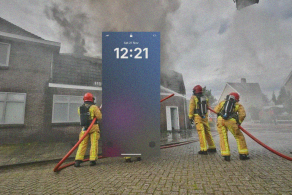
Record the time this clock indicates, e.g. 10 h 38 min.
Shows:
12 h 21 min
